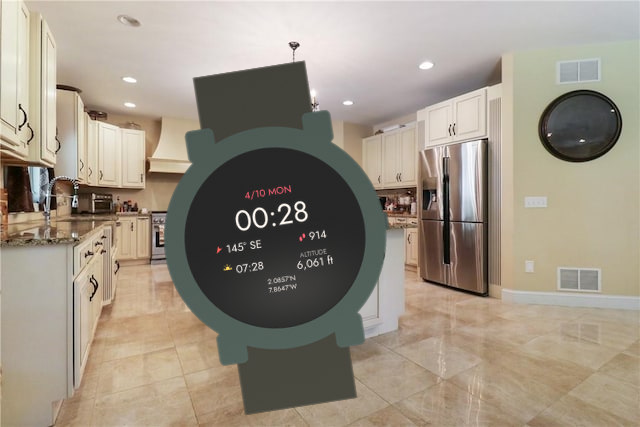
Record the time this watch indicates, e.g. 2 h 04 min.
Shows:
0 h 28 min
